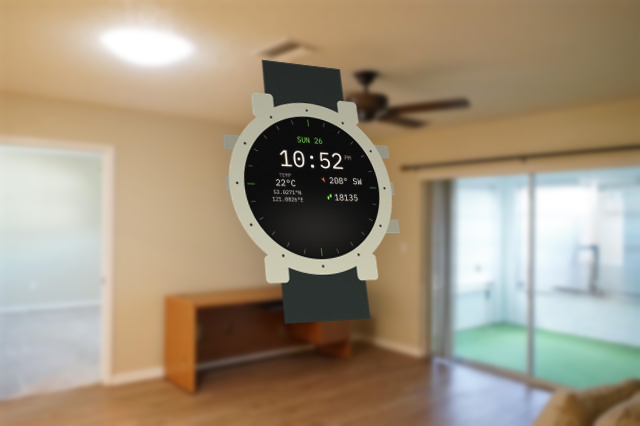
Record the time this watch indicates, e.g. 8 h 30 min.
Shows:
10 h 52 min
